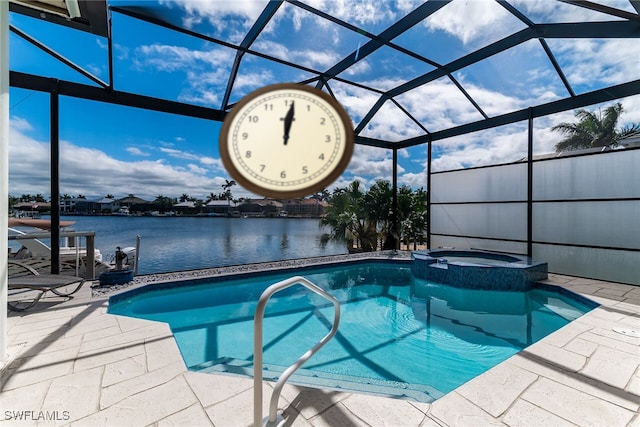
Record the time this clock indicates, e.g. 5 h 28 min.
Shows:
12 h 01 min
